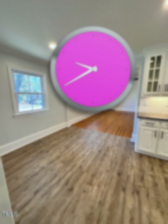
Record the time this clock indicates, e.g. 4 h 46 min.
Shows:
9 h 40 min
